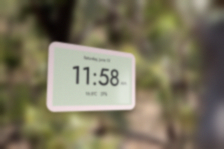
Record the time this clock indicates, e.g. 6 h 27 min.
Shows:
11 h 58 min
